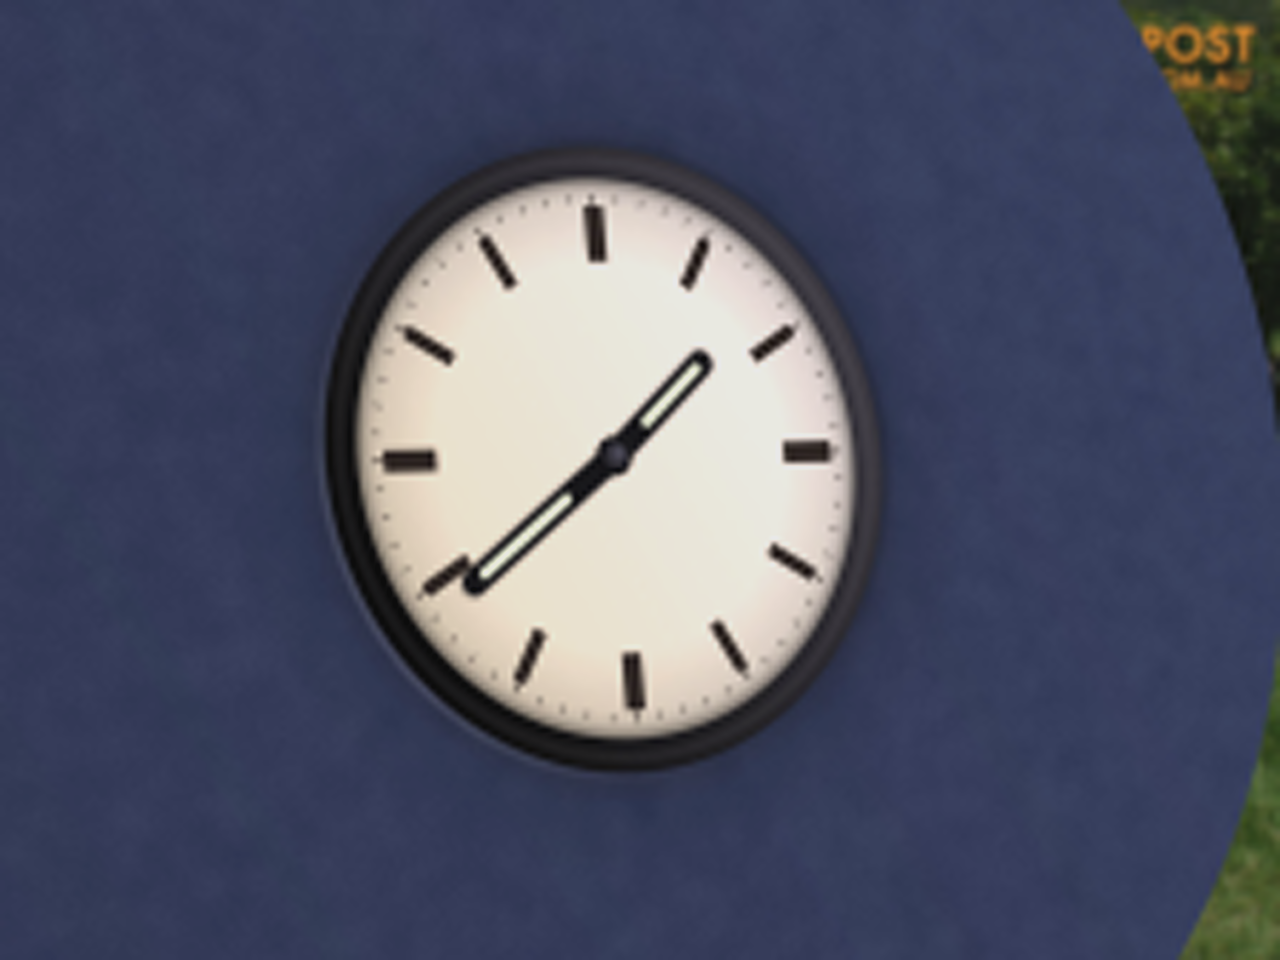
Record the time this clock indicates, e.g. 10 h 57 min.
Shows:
1 h 39 min
